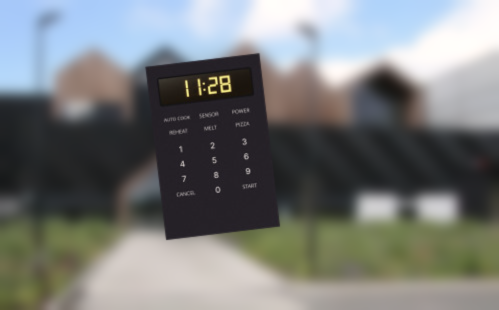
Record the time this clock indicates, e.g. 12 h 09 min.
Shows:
11 h 28 min
